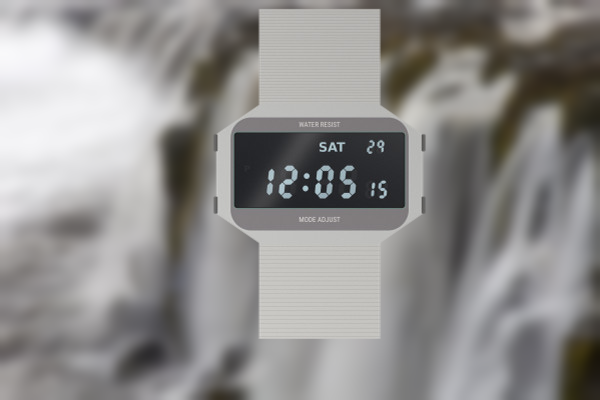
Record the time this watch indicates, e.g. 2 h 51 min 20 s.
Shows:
12 h 05 min 15 s
